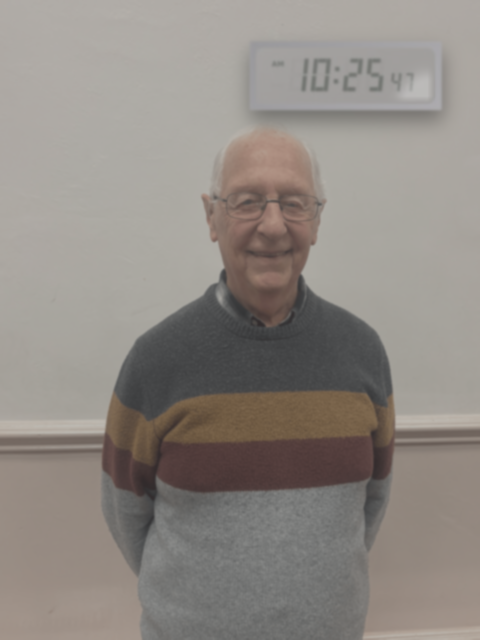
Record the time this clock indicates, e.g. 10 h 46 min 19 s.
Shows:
10 h 25 min 47 s
